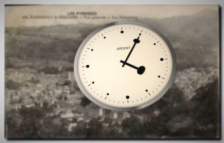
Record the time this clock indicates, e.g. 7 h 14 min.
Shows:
4 h 05 min
